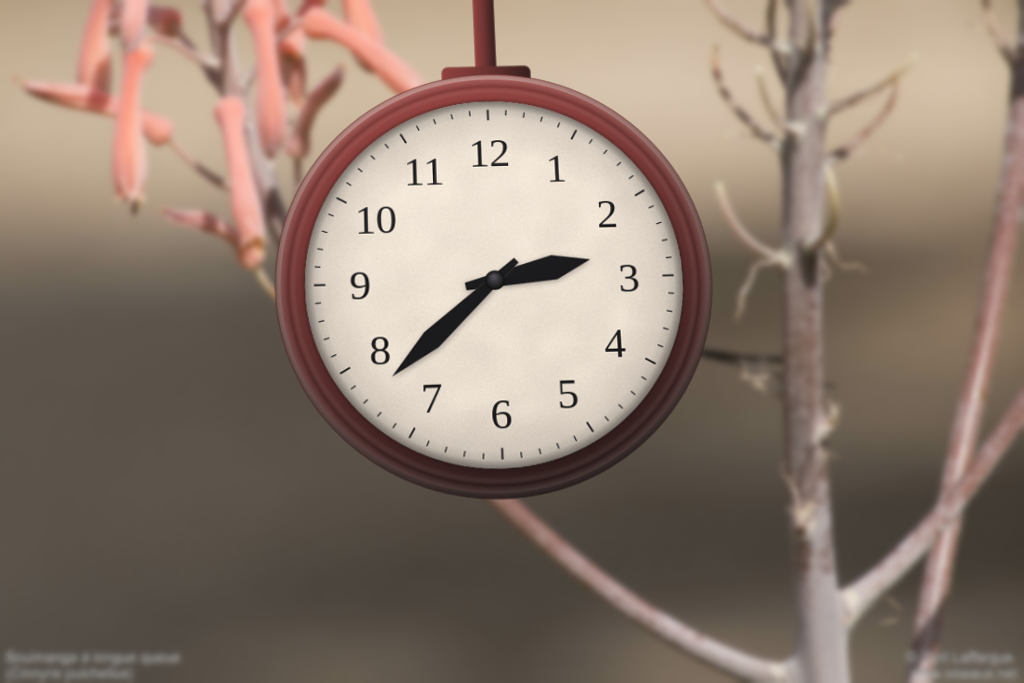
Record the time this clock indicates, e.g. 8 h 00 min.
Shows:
2 h 38 min
